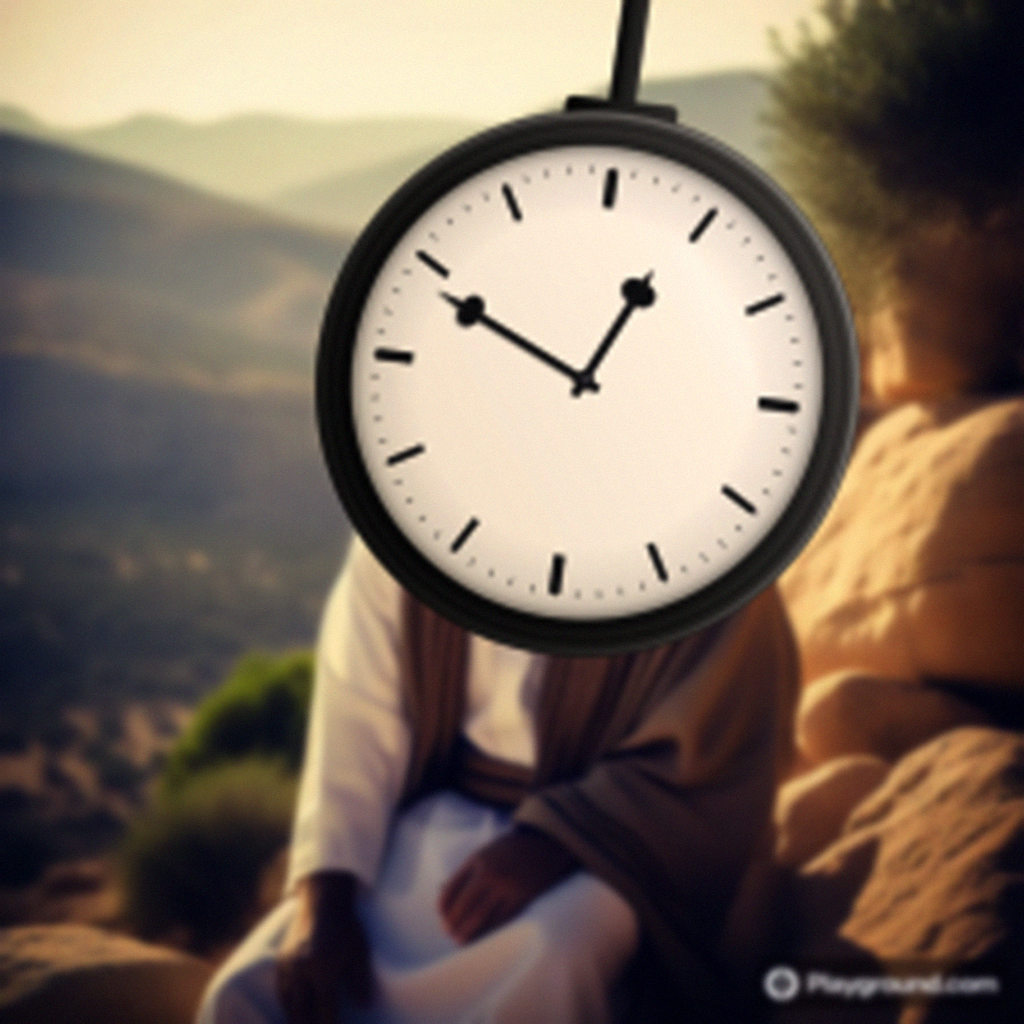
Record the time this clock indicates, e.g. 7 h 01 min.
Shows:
12 h 49 min
